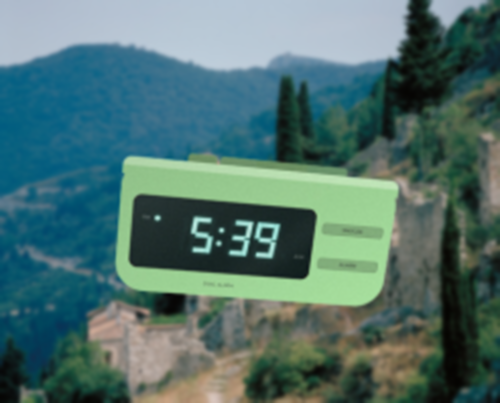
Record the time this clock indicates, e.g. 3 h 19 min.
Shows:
5 h 39 min
